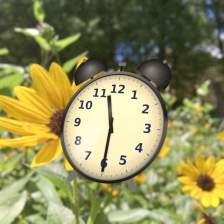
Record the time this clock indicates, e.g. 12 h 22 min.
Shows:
11 h 30 min
